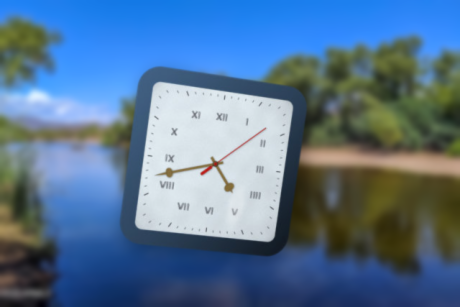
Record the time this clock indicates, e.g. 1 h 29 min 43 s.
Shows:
4 h 42 min 08 s
